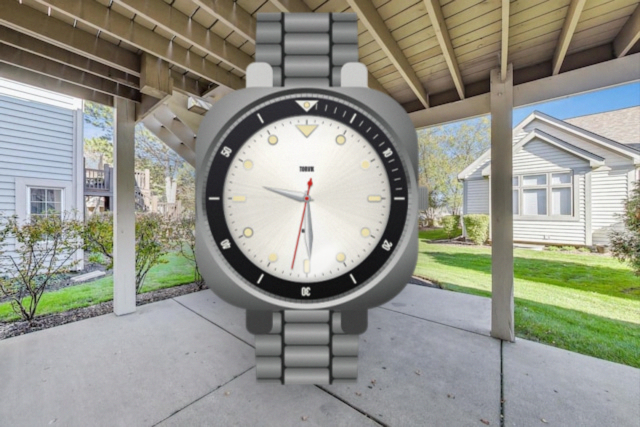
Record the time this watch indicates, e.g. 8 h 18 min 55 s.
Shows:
9 h 29 min 32 s
